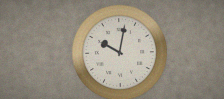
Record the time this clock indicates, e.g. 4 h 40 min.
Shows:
10 h 02 min
